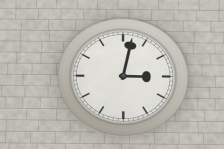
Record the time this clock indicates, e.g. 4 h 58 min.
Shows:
3 h 02 min
